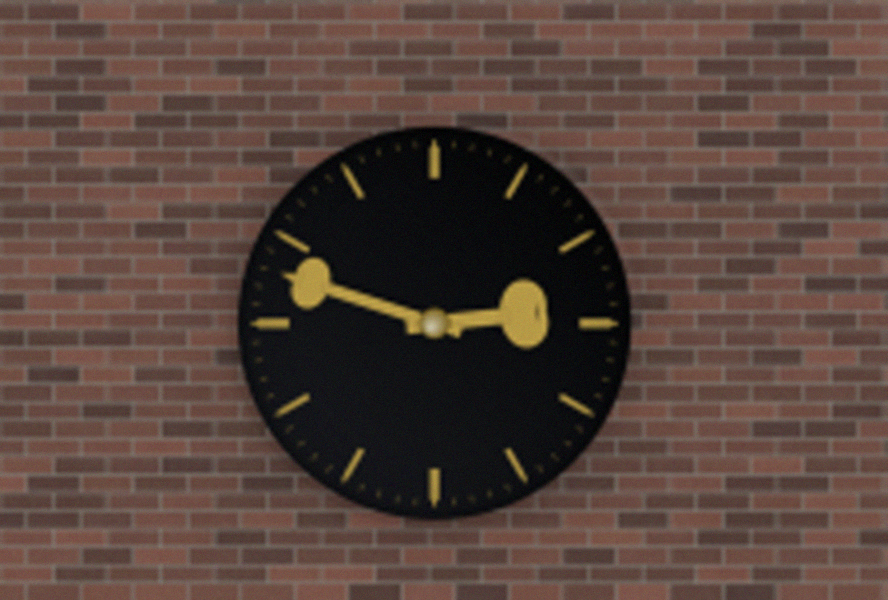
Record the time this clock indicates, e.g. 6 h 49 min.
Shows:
2 h 48 min
